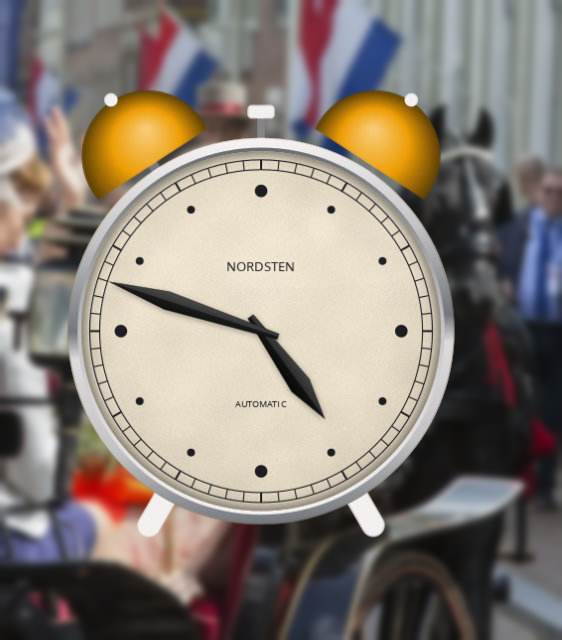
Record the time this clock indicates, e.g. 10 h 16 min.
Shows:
4 h 48 min
